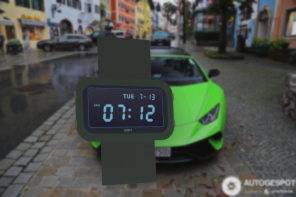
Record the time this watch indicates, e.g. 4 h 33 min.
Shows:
7 h 12 min
